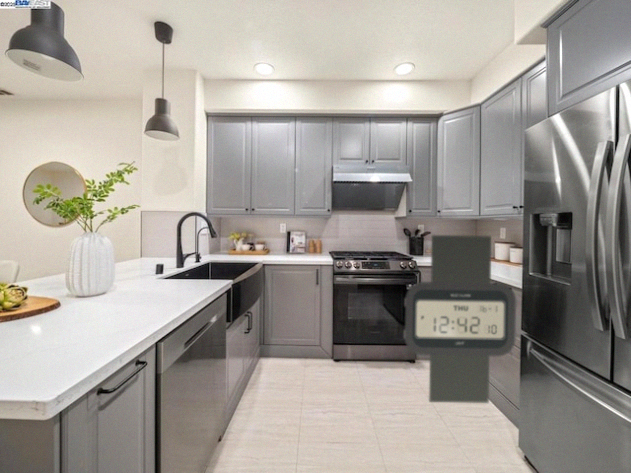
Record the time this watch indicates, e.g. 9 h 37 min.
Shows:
12 h 42 min
